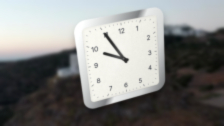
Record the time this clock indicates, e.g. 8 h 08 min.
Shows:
9 h 55 min
